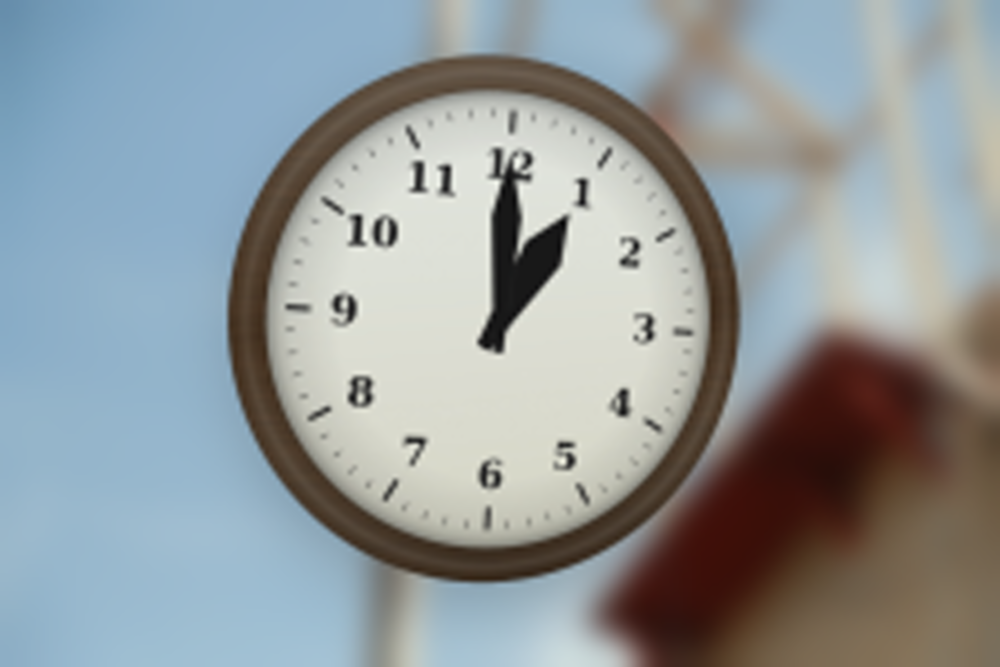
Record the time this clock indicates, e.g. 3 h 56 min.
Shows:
1 h 00 min
